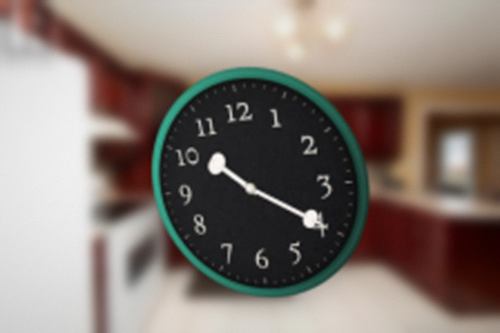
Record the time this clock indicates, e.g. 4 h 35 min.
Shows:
10 h 20 min
